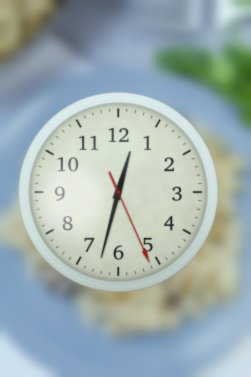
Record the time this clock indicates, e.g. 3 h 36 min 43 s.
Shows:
12 h 32 min 26 s
